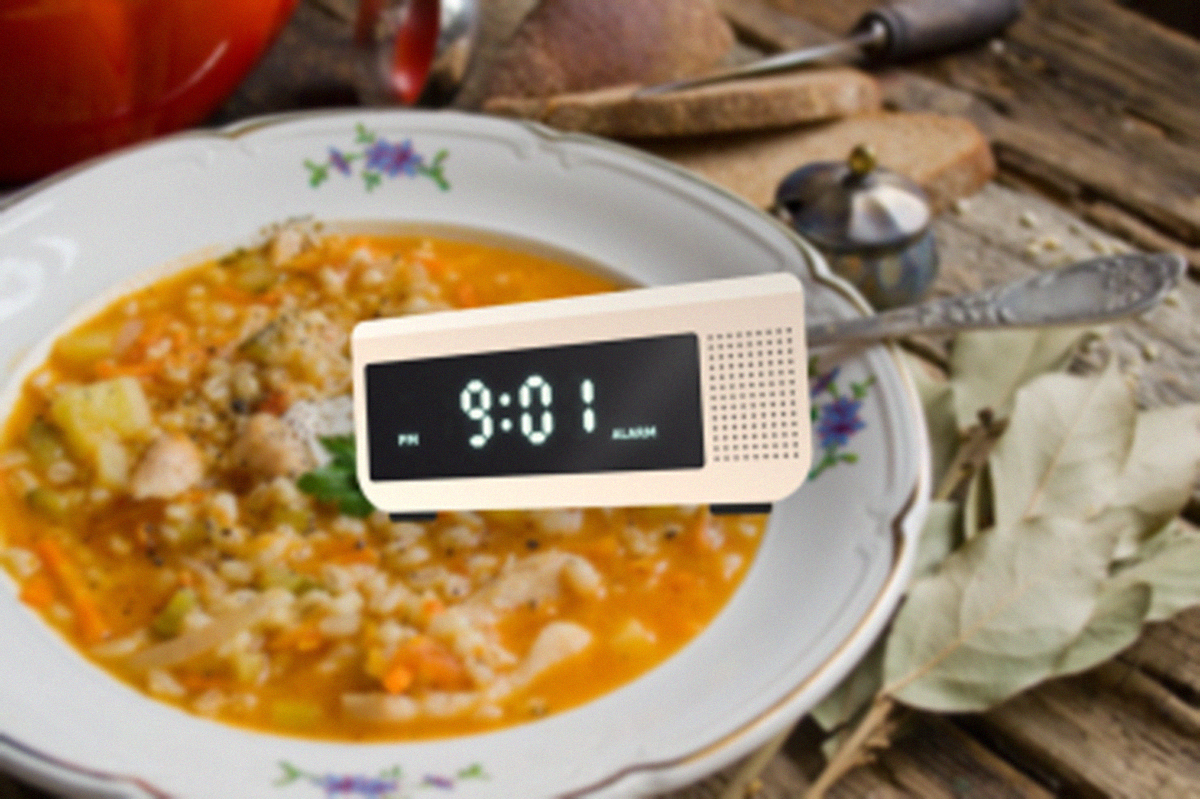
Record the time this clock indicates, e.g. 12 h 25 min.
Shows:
9 h 01 min
